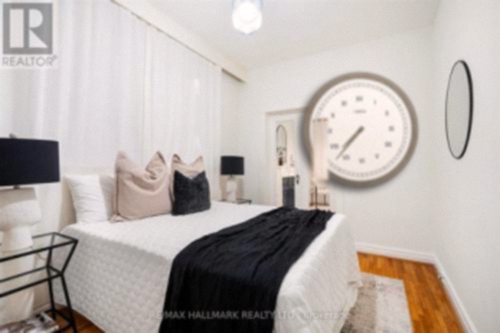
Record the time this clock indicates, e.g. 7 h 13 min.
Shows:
7 h 37 min
